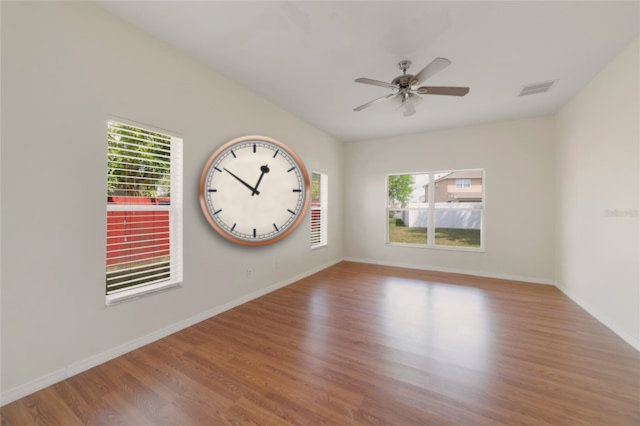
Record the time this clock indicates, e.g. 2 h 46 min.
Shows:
12 h 51 min
